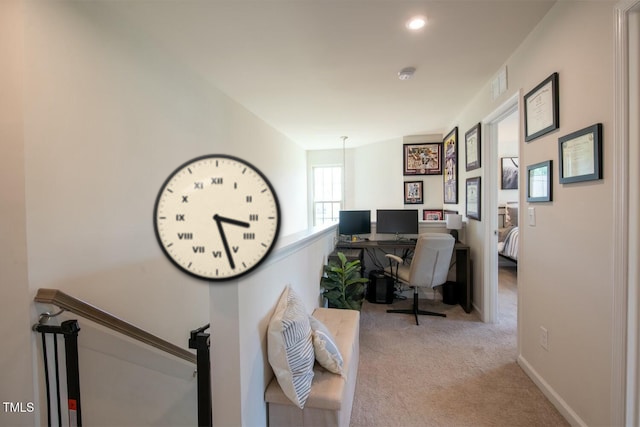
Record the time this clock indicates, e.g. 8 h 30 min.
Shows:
3 h 27 min
